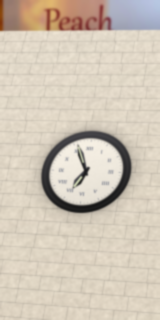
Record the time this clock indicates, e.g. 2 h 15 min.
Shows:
6 h 56 min
